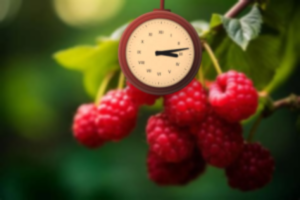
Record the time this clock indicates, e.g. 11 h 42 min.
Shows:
3 h 13 min
